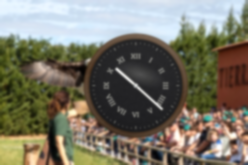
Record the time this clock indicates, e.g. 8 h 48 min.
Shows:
10 h 22 min
